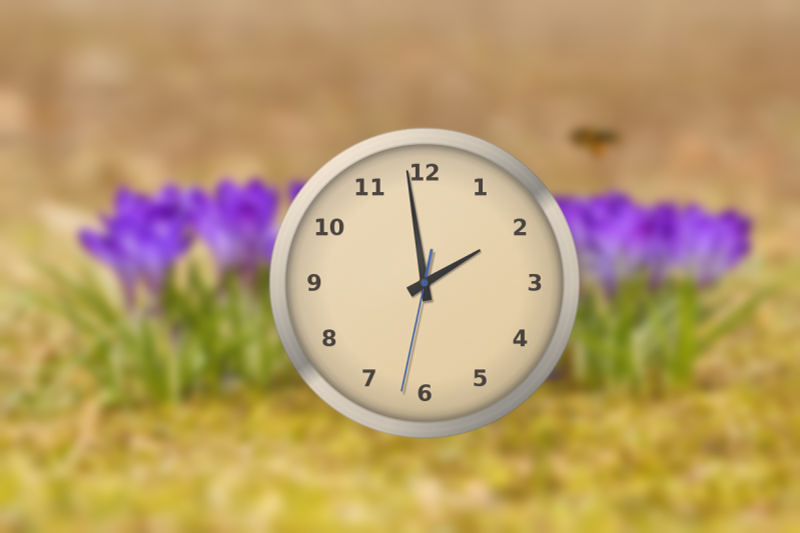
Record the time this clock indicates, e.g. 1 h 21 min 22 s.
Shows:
1 h 58 min 32 s
